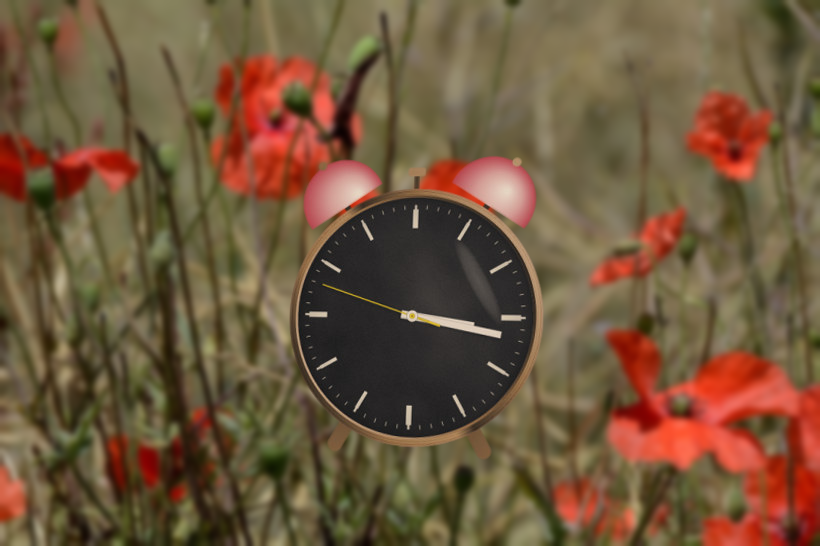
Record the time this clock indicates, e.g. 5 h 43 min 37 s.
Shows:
3 h 16 min 48 s
